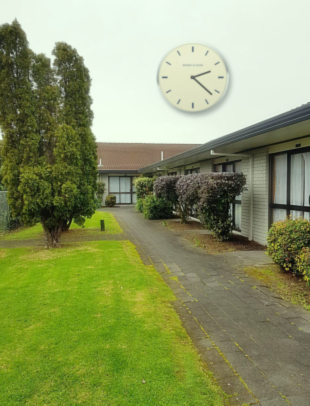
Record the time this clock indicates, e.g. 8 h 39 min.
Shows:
2 h 22 min
